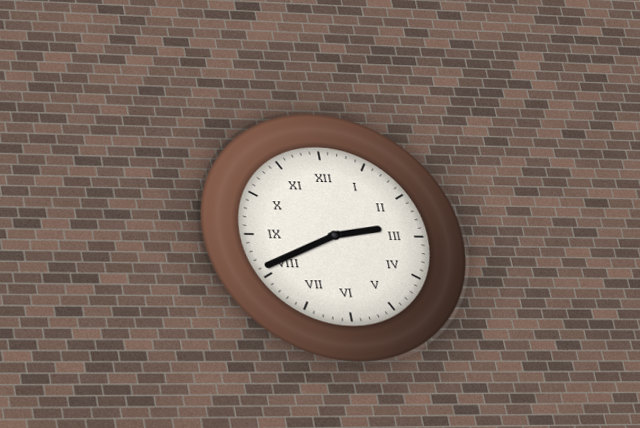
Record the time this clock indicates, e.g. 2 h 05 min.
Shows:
2 h 41 min
